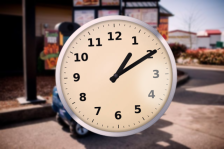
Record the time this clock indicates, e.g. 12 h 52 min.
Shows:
1 h 10 min
